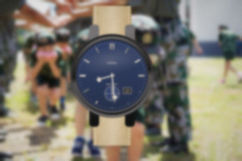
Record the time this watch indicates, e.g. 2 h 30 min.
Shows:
8 h 29 min
